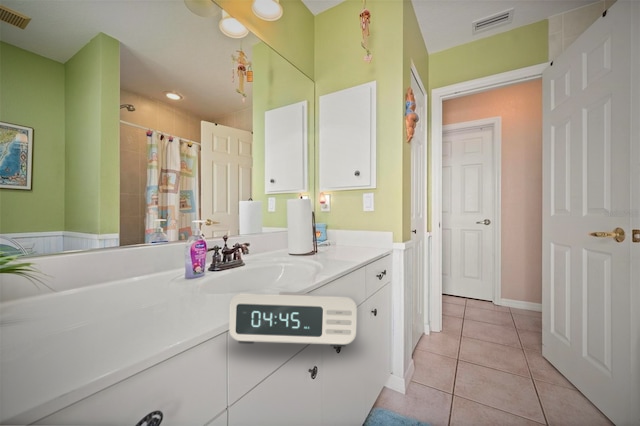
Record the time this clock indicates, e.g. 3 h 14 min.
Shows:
4 h 45 min
